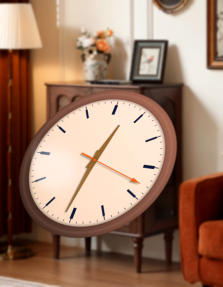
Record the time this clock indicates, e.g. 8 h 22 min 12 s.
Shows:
12 h 31 min 18 s
